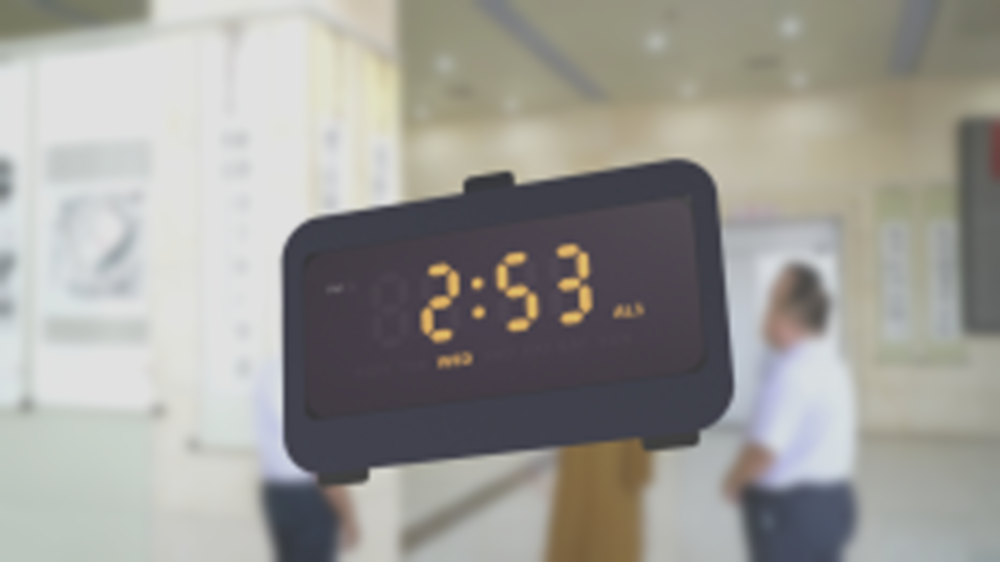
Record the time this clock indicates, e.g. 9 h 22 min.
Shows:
2 h 53 min
